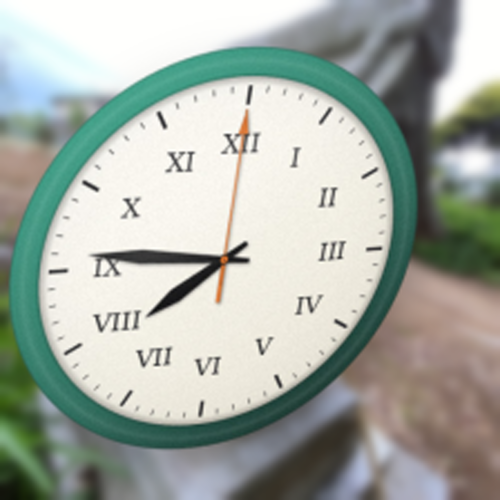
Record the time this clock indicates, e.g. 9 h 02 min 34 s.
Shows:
7 h 46 min 00 s
